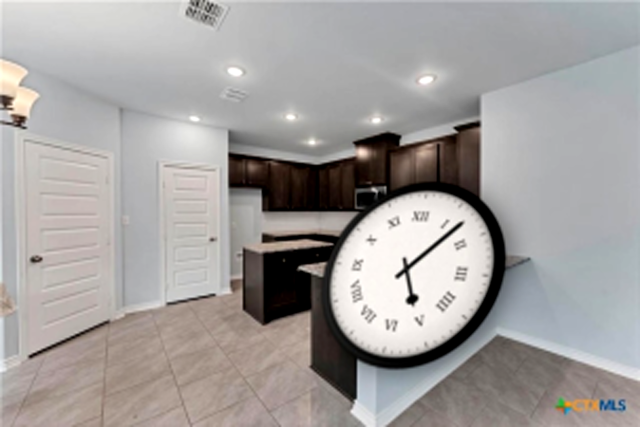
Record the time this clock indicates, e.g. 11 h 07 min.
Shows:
5 h 07 min
